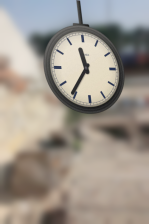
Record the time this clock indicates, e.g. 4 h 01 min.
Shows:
11 h 36 min
